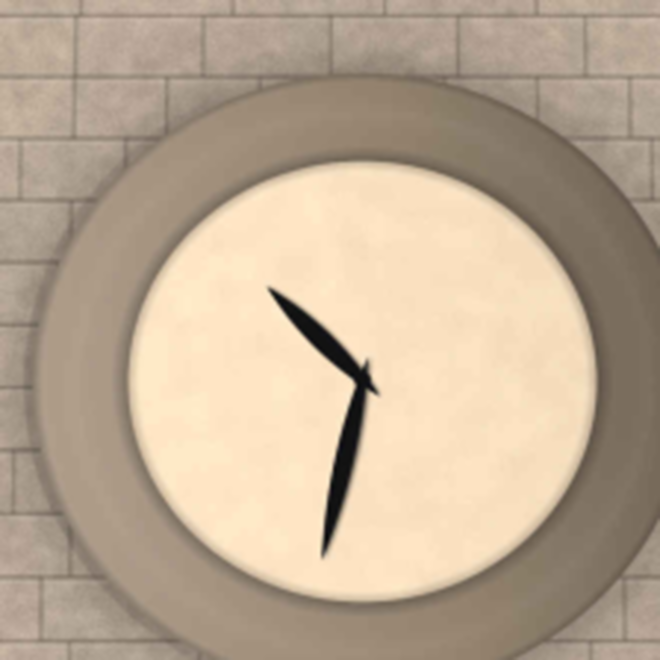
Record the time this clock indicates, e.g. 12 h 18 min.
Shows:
10 h 32 min
